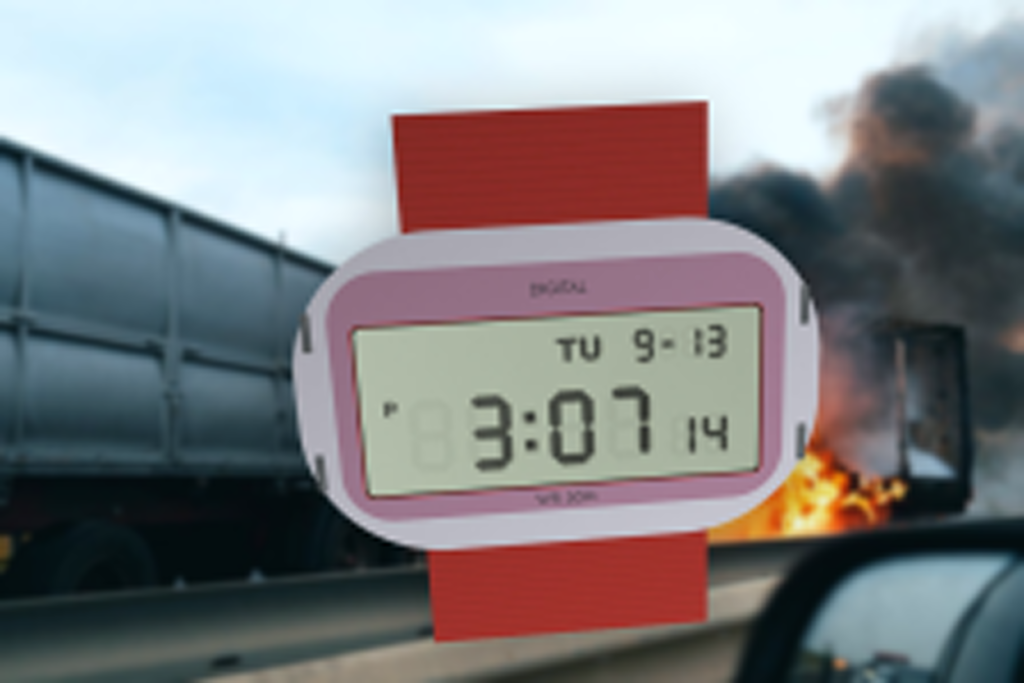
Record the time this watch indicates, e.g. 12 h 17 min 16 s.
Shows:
3 h 07 min 14 s
